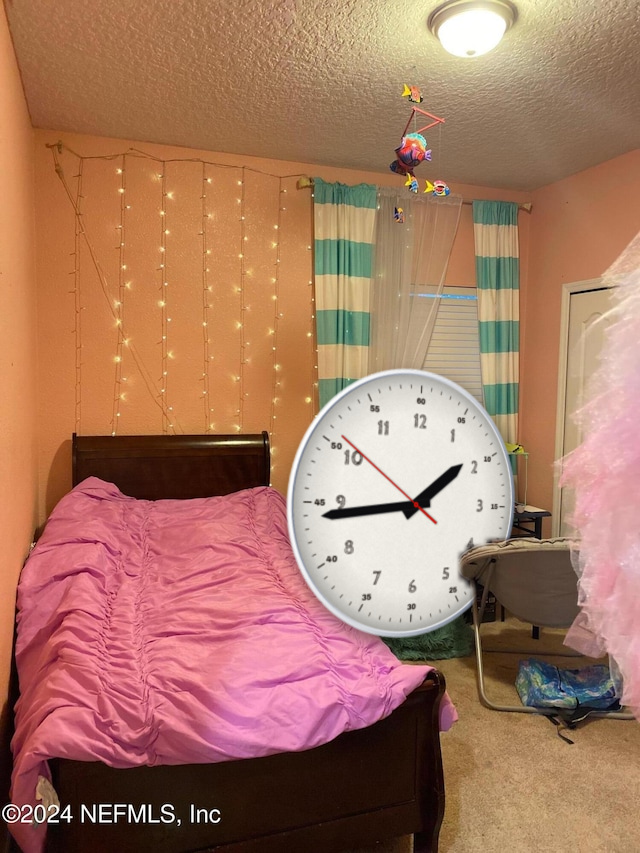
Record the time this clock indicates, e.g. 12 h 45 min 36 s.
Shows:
1 h 43 min 51 s
